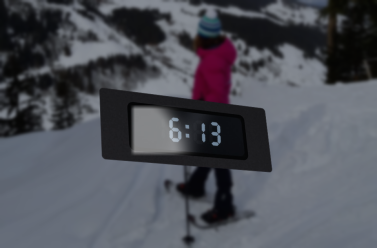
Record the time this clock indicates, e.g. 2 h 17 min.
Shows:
6 h 13 min
